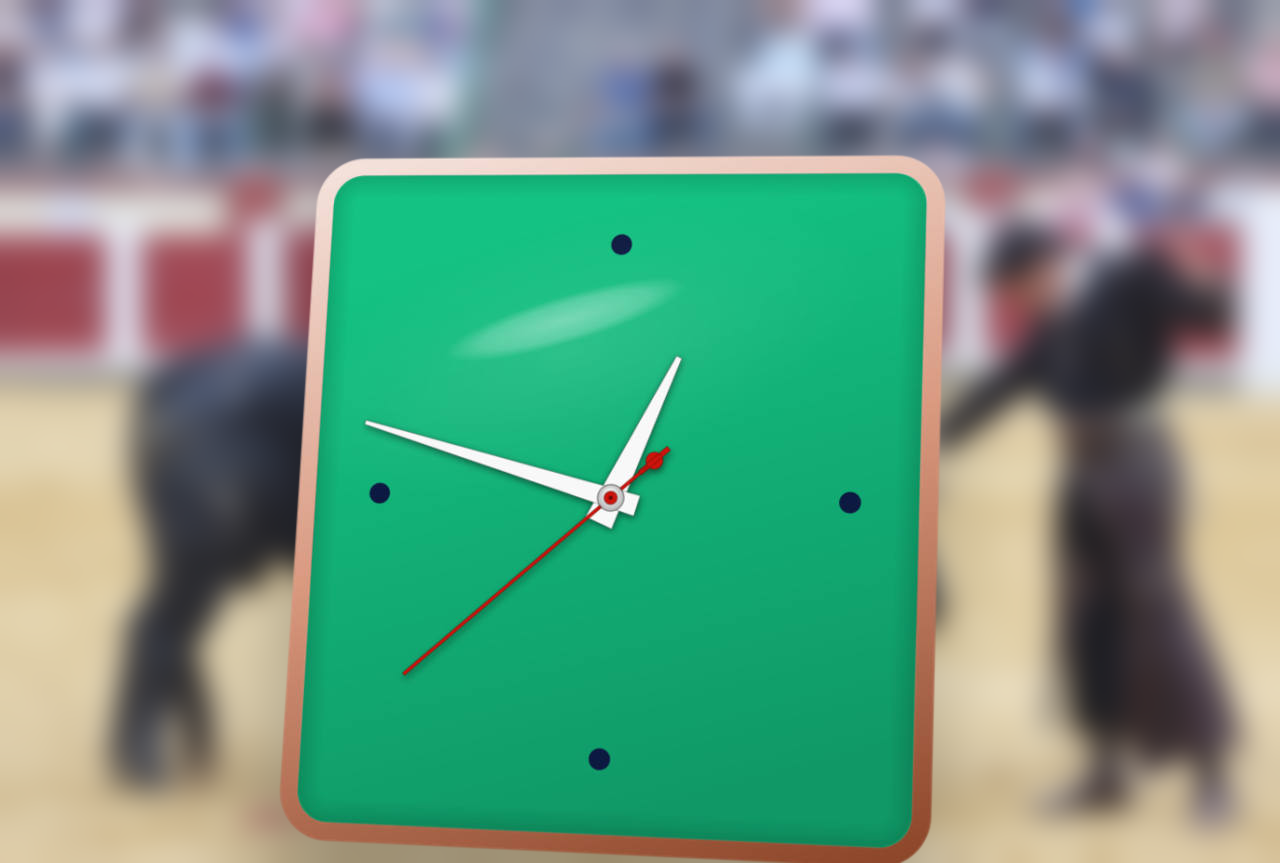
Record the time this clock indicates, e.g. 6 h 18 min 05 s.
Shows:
12 h 47 min 38 s
